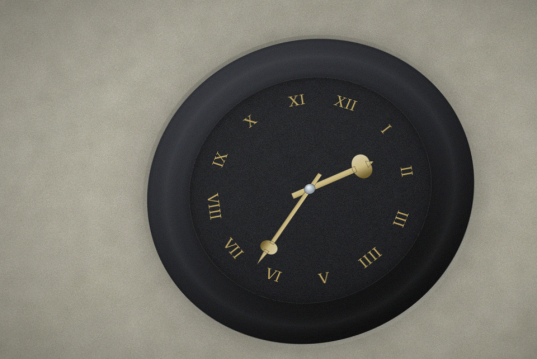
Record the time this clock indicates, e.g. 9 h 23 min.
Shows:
1 h 32 min
